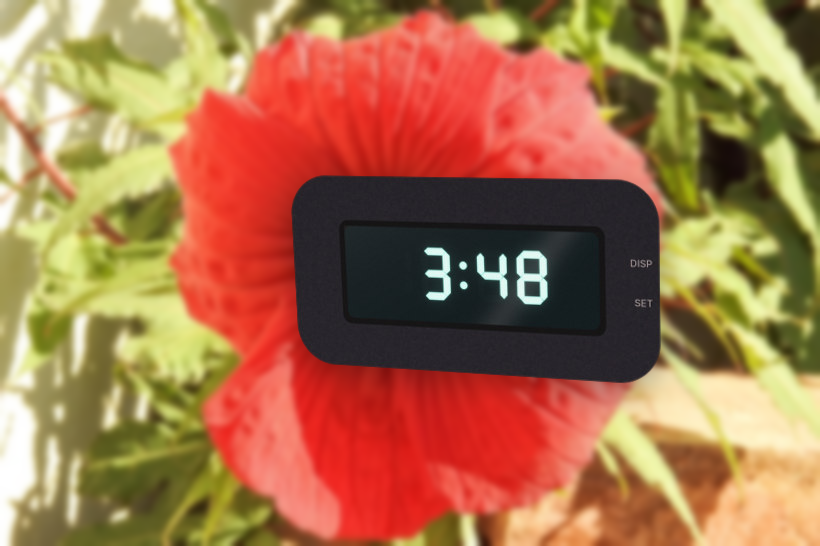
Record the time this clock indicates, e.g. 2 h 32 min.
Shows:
3 h 48 min
